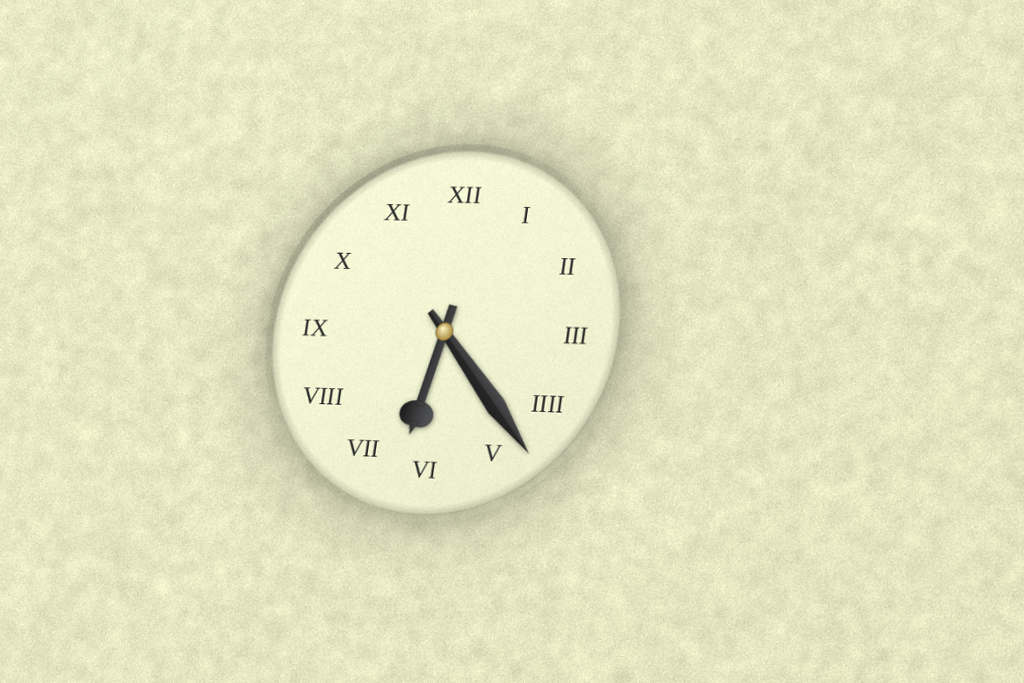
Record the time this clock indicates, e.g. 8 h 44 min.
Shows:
6 h 23 min
